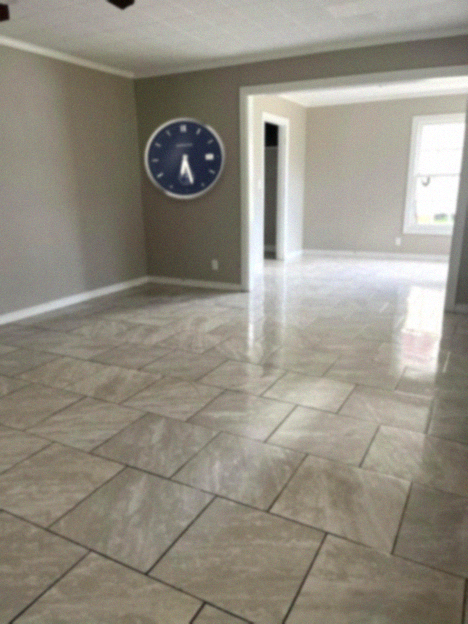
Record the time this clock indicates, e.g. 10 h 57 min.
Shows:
6 h 28 min
